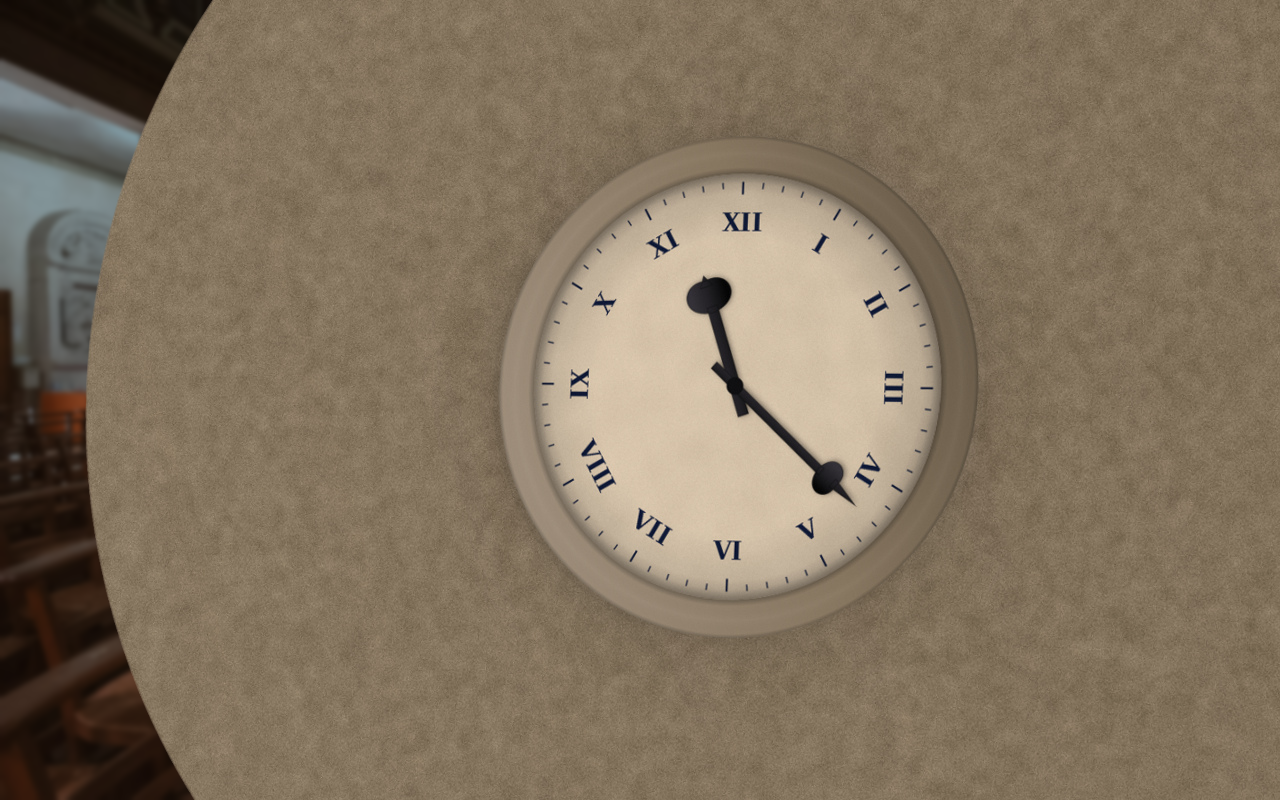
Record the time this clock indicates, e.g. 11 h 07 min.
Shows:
11 h 22 min
